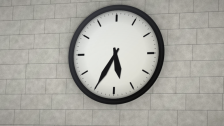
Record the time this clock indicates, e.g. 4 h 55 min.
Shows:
5 h 35 min
